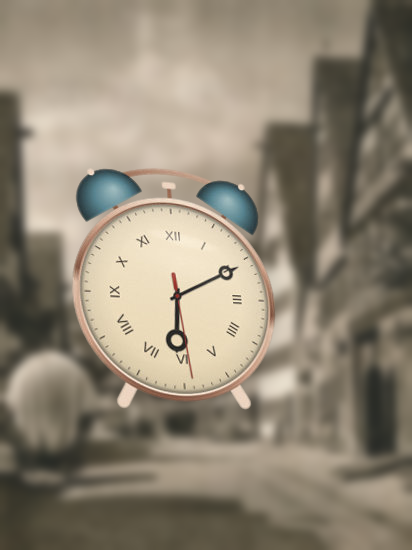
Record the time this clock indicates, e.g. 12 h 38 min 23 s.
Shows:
6 h 10 min 29 s
